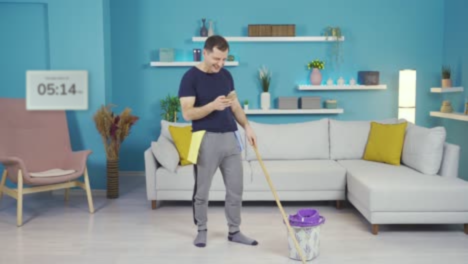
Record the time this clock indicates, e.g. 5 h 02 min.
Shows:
5 h 14 min
